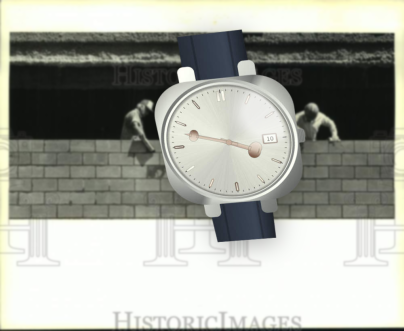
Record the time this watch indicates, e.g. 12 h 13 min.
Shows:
3 h 48 min
